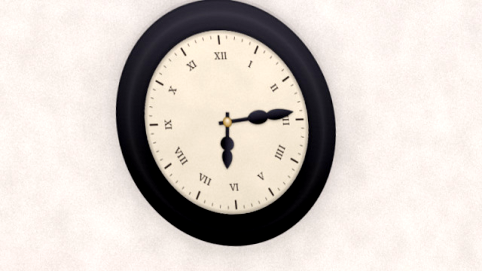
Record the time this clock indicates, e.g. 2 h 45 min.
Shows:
6 h 14 min
